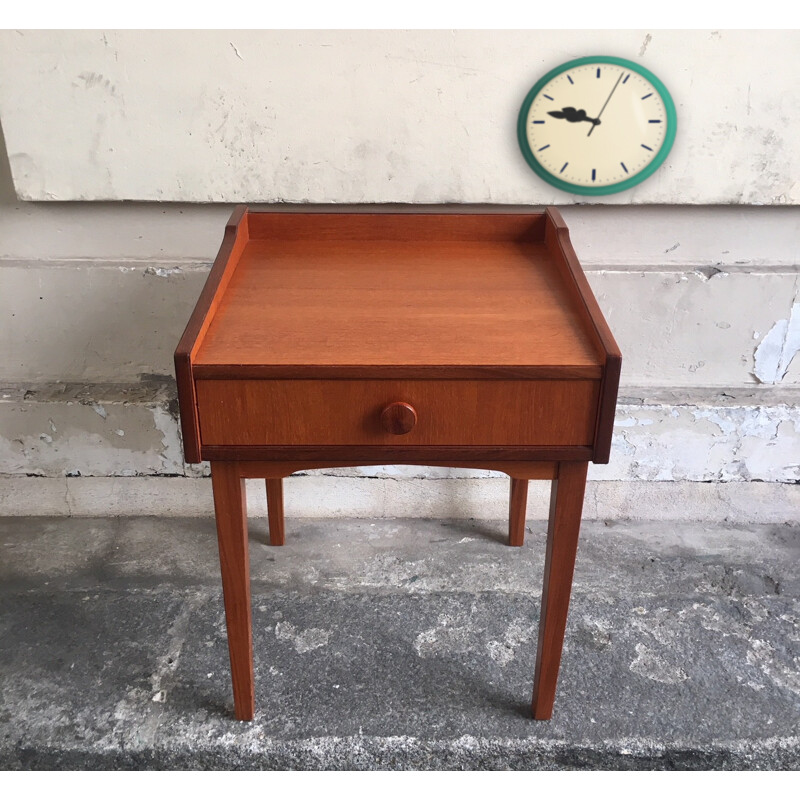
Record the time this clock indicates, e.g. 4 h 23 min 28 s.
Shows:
9 h 47 min 04 s
